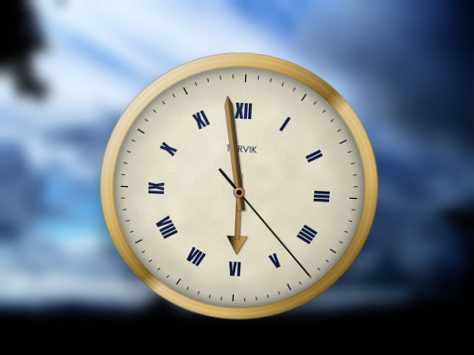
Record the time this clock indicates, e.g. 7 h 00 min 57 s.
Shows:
5 h 58 min 23 s
